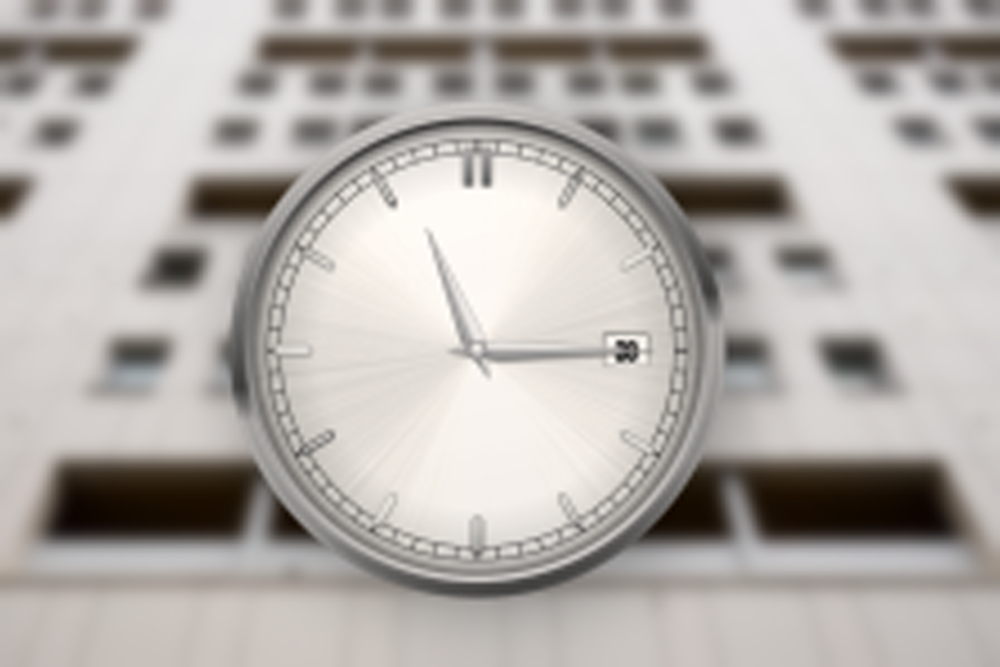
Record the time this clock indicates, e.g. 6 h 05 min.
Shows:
11 h 15 min
